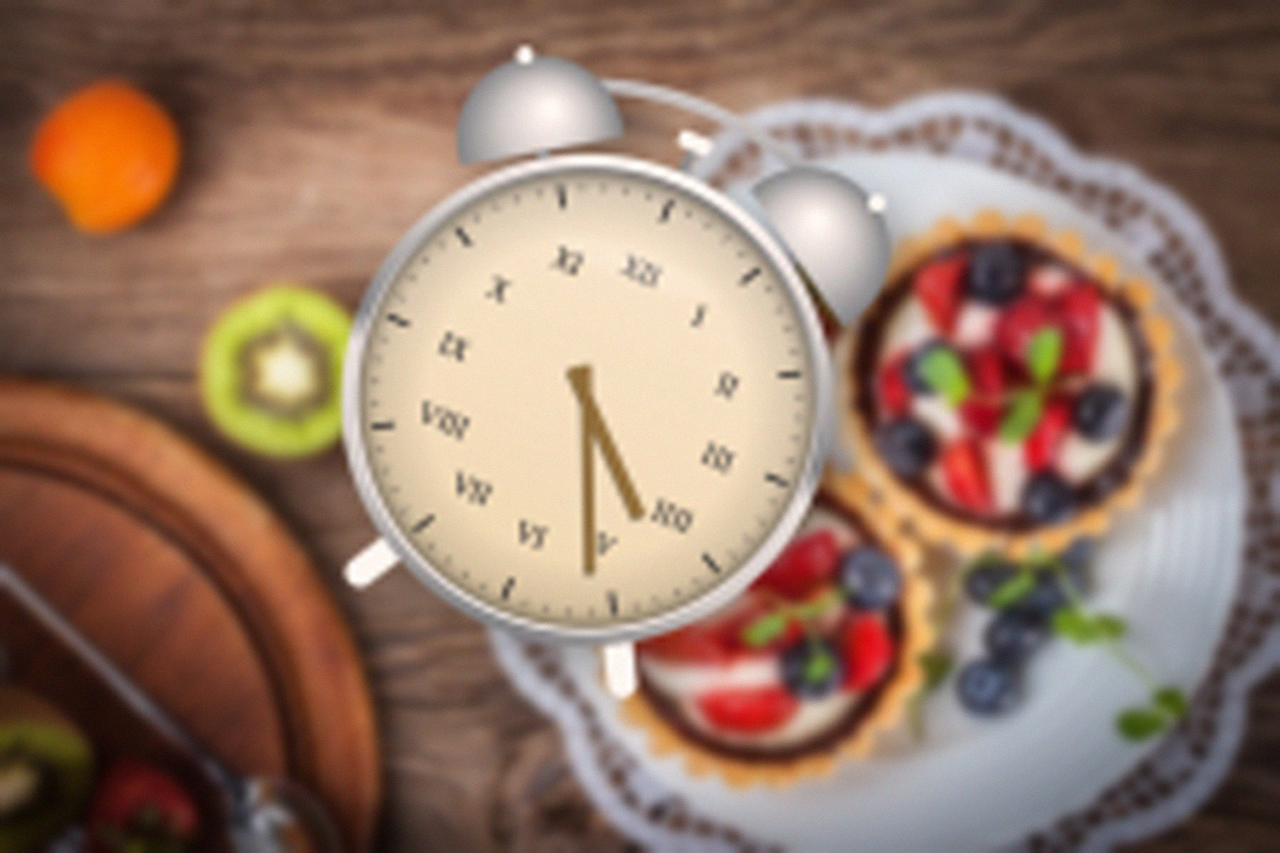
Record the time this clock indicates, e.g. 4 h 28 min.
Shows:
4 h 26 min
